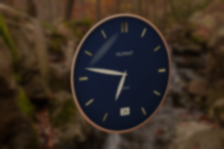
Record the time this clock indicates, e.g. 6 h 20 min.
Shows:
6 h 47 min
